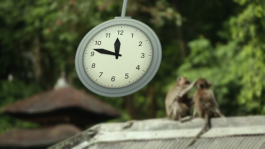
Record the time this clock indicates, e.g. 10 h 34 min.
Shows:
11 h 47 min
